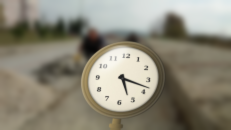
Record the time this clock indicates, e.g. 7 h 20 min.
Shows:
5 h 18 min
